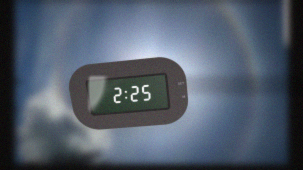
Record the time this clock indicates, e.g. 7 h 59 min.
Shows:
2 h 25 min
